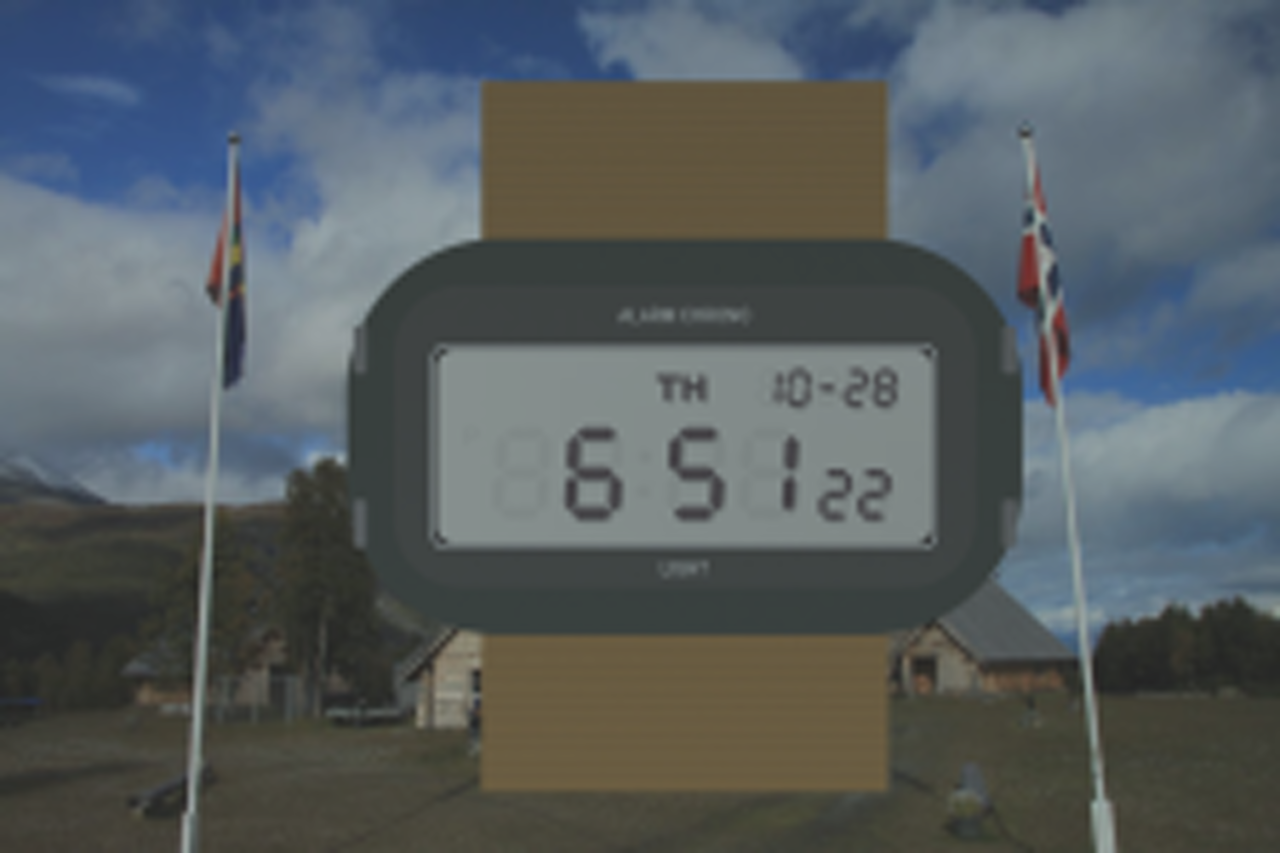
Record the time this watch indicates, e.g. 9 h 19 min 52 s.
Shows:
6 h 51 min 22 s
